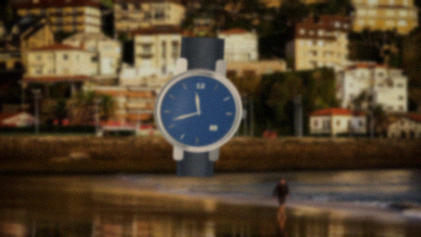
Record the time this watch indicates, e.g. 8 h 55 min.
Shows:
11 h 42 min
